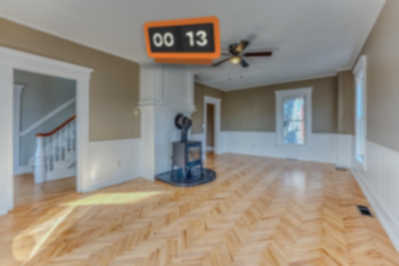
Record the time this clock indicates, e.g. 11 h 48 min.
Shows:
0 h 13 min
